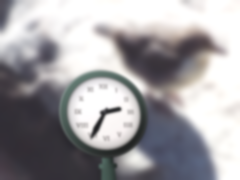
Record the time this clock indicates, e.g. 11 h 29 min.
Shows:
2 h 35 min
